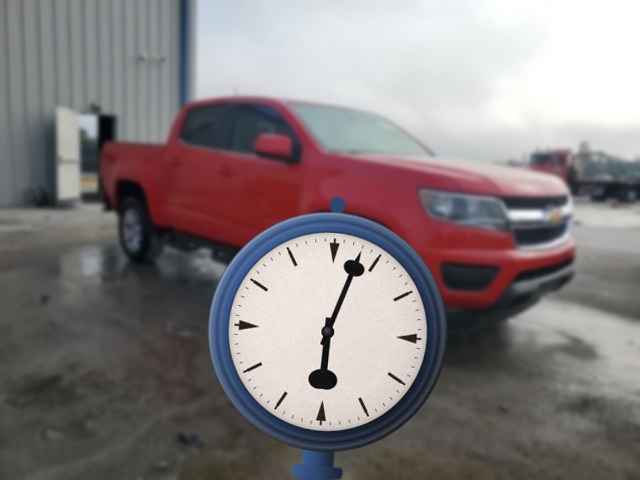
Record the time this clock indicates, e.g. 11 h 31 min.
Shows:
6 h 03 min
